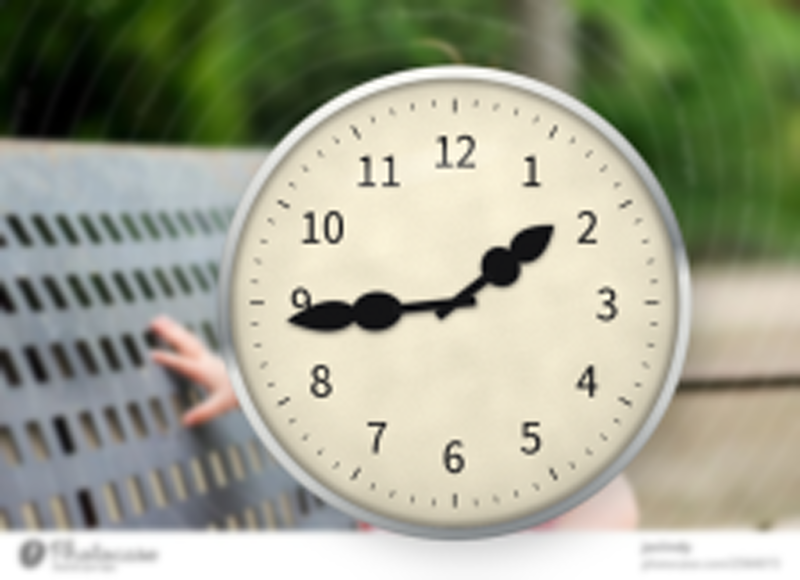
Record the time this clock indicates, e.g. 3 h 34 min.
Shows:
1 h 44 min
